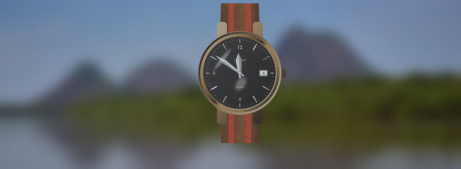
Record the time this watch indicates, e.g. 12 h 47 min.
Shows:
11 h 51 min
